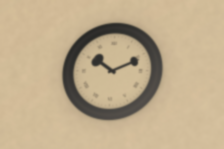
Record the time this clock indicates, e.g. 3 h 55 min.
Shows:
10 h 11 min
